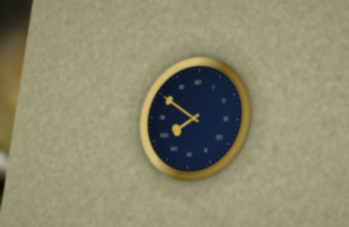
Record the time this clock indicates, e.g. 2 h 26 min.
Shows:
7 h 50 min
